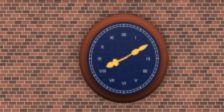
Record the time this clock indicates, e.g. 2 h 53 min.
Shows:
8 h 10 min
